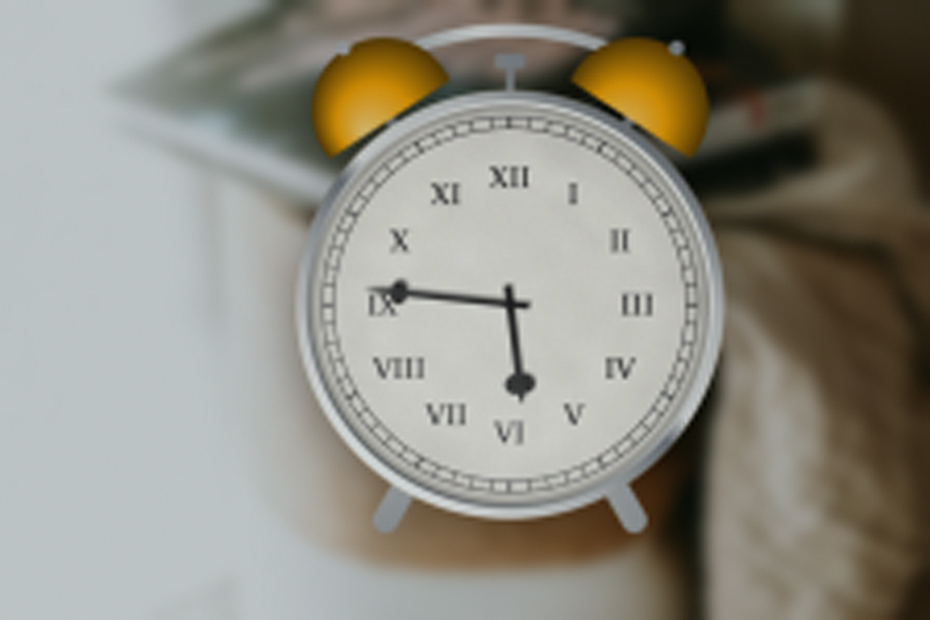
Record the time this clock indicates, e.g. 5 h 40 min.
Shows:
5 h 46 min
